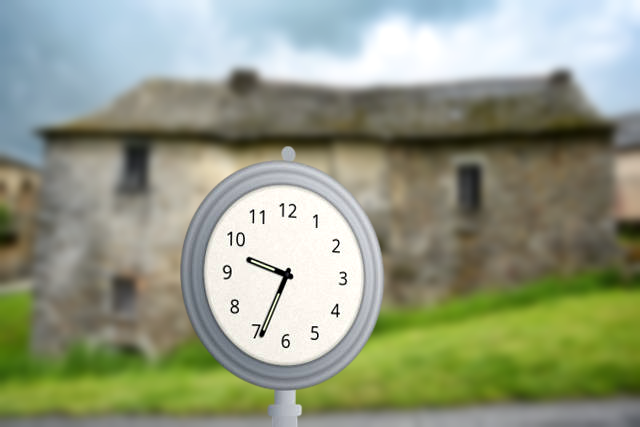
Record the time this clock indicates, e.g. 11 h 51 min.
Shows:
9 h 34 min
